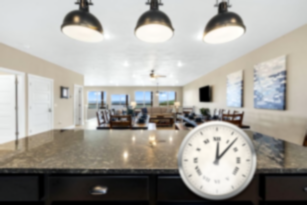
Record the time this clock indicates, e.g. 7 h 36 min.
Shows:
12 h 07 min
